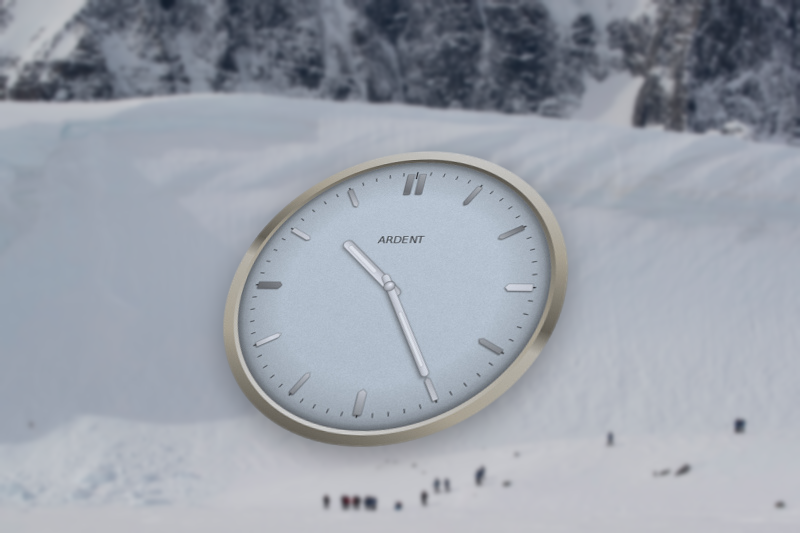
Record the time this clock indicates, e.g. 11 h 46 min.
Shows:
10 h 25 min
